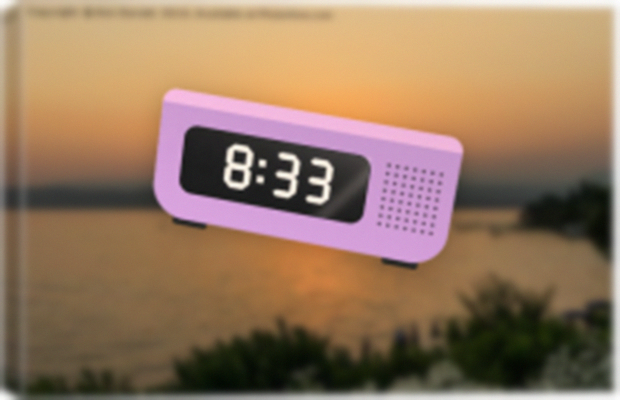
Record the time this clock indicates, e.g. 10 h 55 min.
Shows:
8 h 33 min
